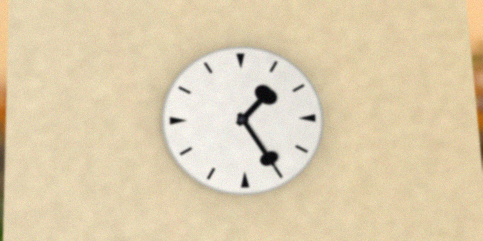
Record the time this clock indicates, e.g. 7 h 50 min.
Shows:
1 h 25 min
